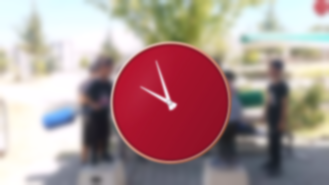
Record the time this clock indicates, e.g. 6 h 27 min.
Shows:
9 h 57 min
